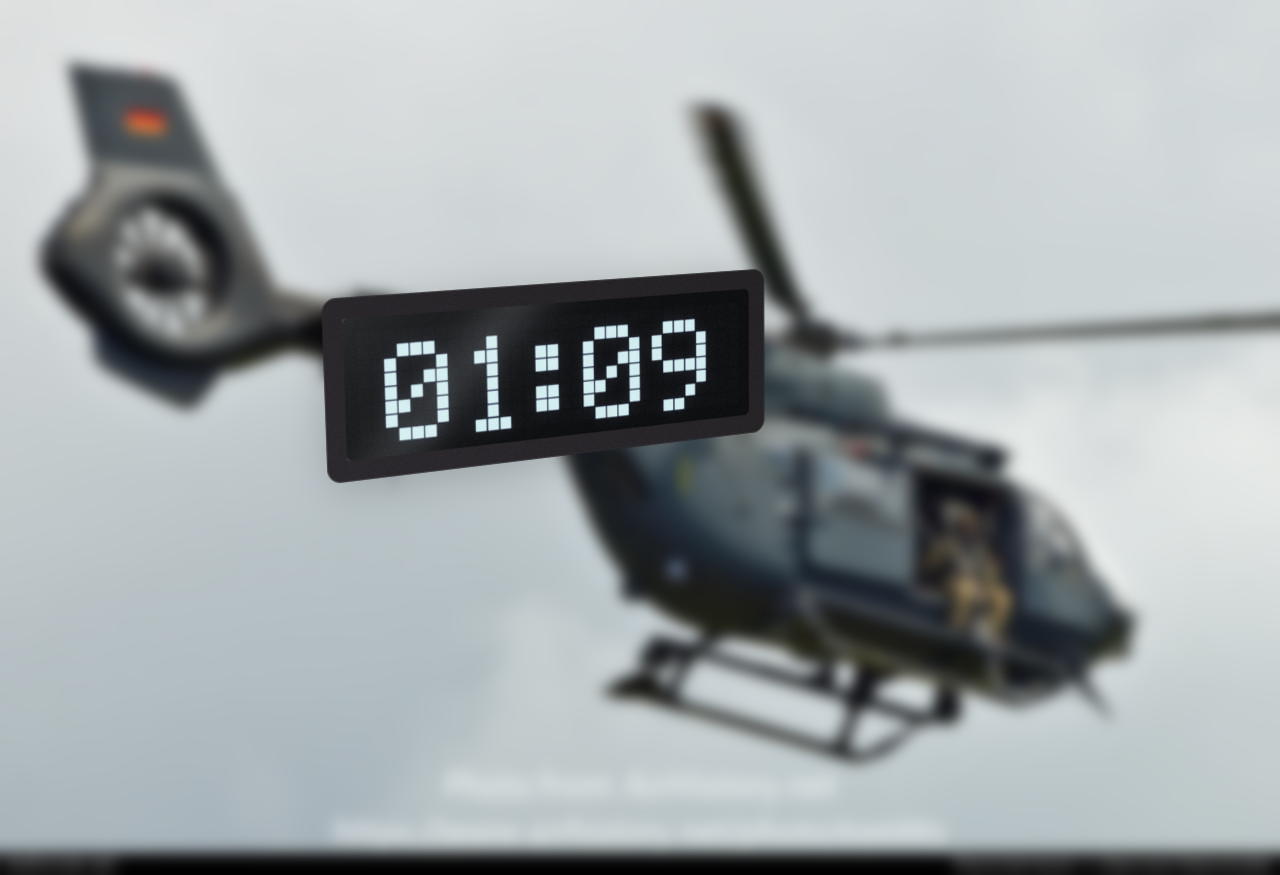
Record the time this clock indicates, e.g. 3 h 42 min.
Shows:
1 h 09 min
